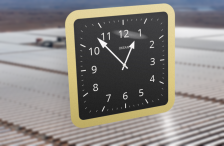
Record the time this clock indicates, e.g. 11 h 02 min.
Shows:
12 h 53 min
